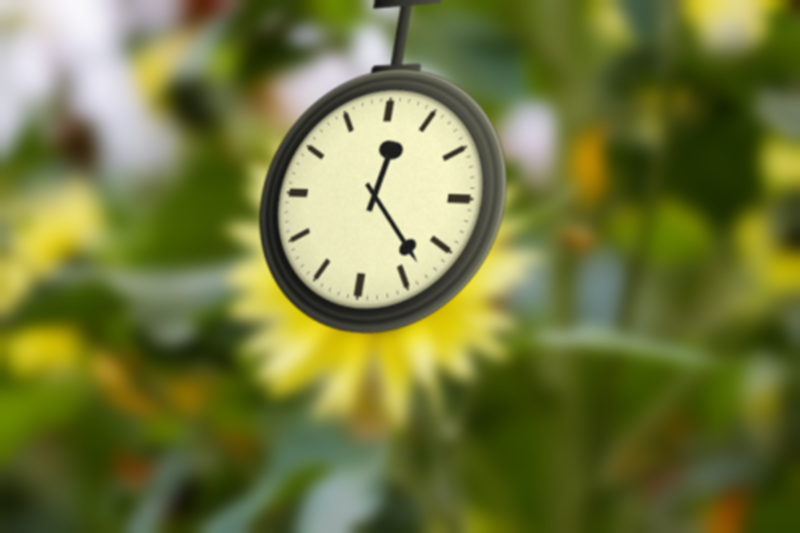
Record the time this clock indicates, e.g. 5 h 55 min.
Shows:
12 h 23 min
